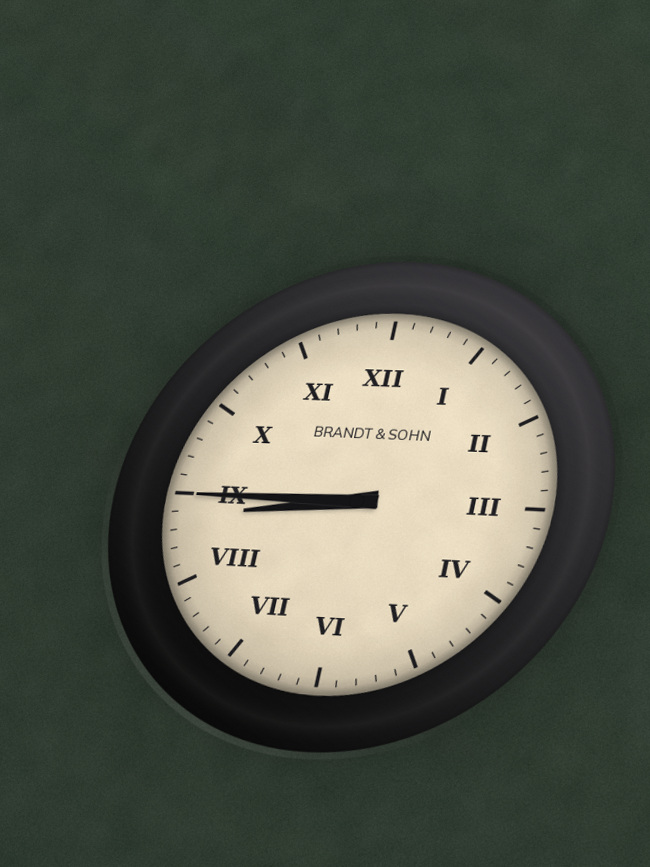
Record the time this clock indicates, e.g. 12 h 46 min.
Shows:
8 h 45 min
